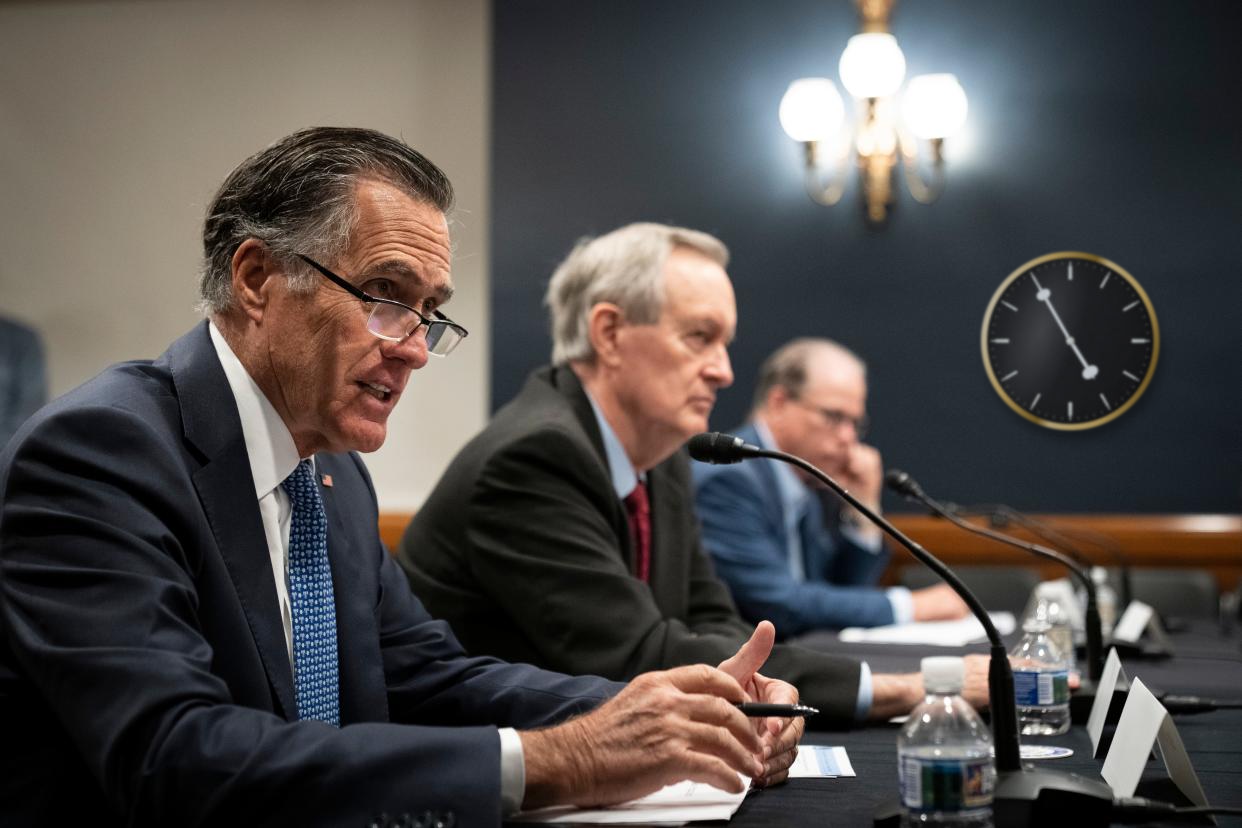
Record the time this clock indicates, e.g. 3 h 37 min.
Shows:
4 h 55 min
